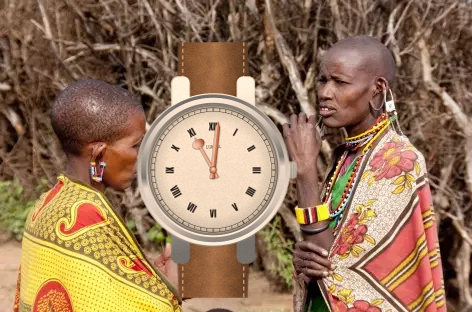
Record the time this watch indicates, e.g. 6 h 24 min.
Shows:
11 h 01 min
